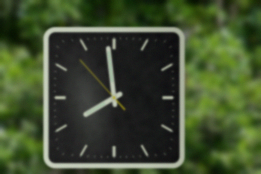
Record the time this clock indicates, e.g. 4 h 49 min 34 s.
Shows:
7 h 58 min 53 s
